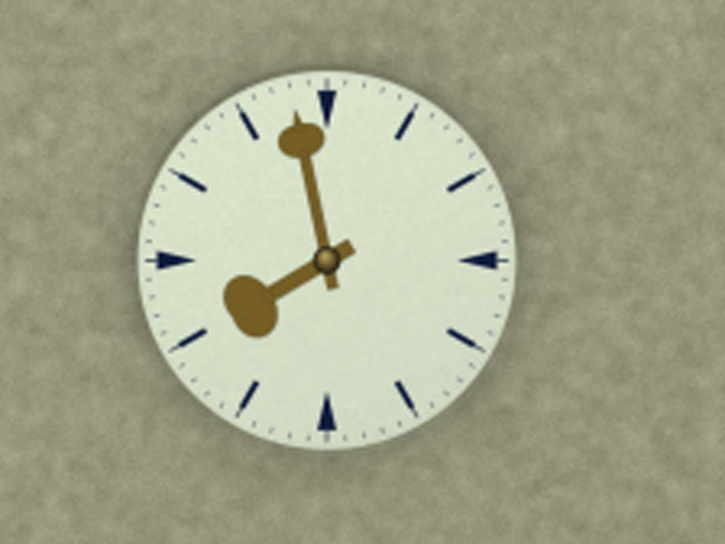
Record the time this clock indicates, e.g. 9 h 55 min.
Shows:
7 h 58 min
